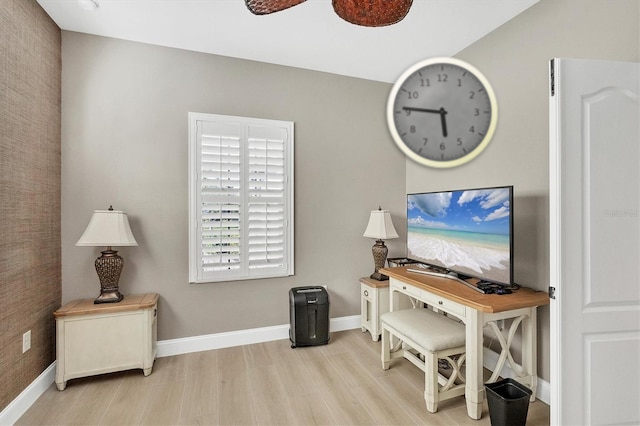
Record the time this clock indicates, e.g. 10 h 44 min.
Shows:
5 h 46 min
